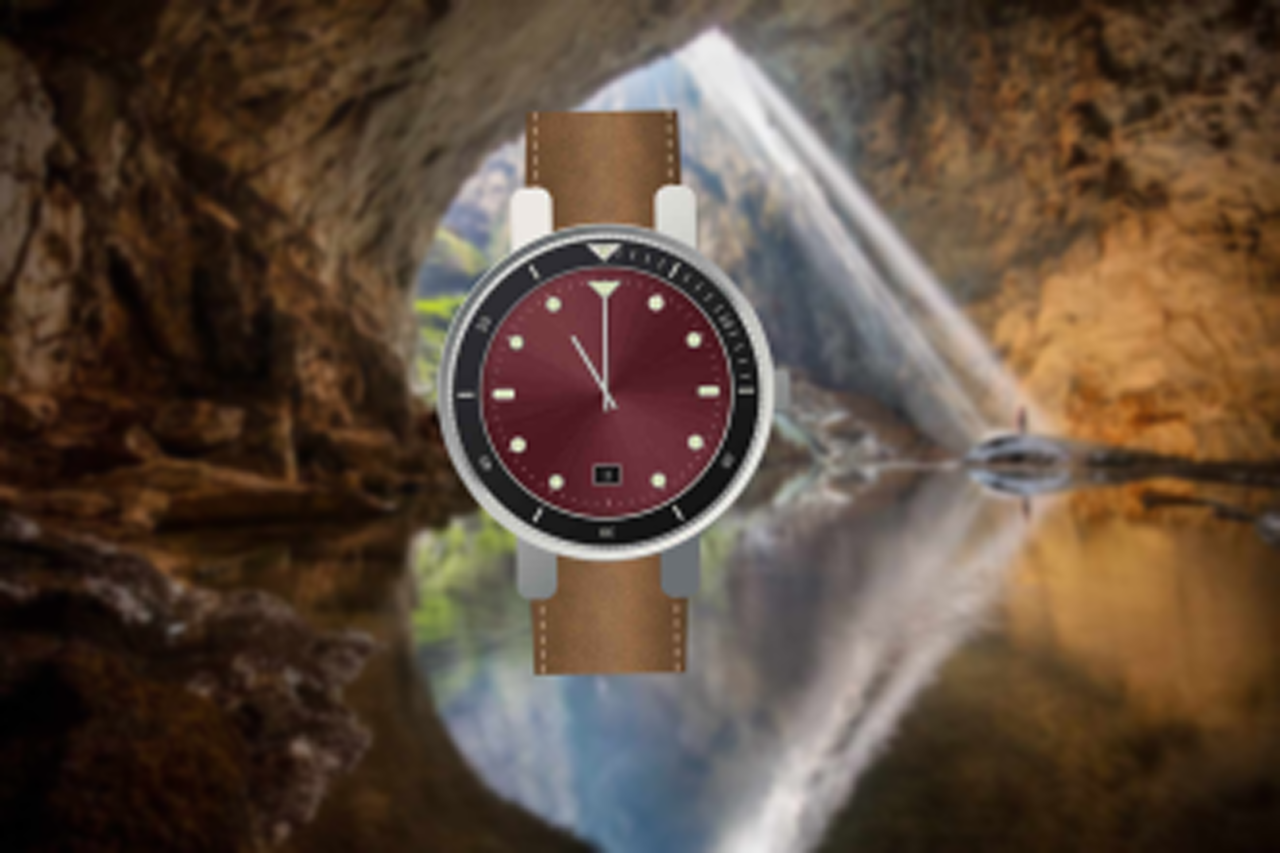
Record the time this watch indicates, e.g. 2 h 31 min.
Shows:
11 h 00 min
